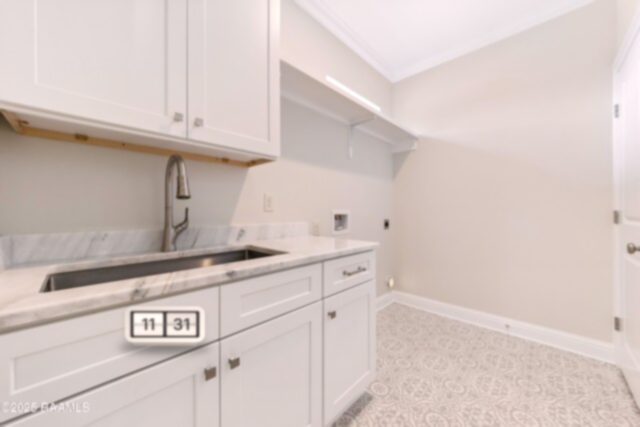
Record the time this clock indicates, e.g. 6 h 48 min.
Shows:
11 h 31 min
